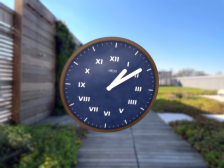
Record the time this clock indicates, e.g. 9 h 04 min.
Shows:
1 h 09 min
